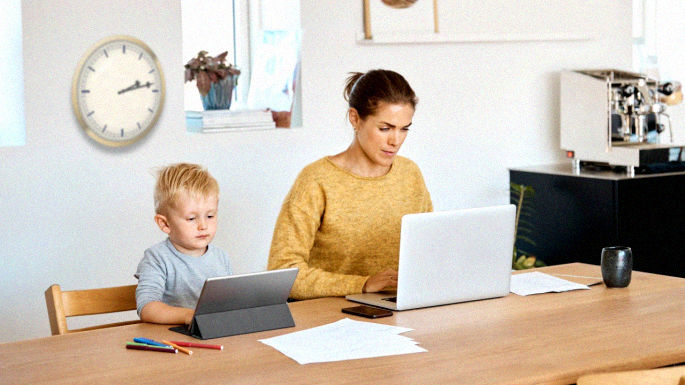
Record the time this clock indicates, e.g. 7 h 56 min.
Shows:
2 h 13 min
